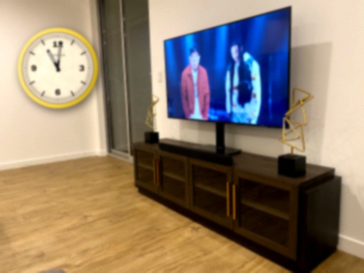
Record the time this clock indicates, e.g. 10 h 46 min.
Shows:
11 h 01 min
